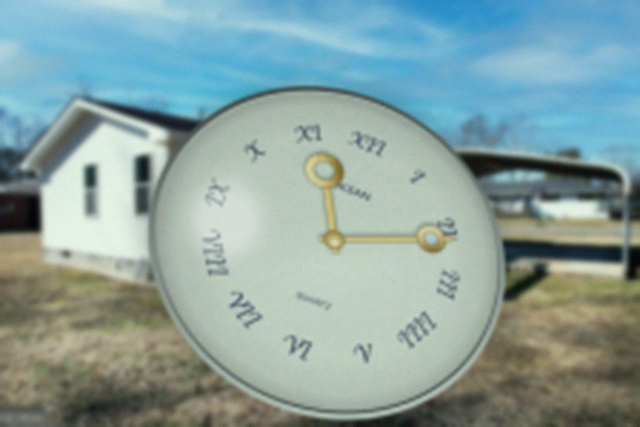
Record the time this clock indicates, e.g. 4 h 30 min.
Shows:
11 h 11 min
